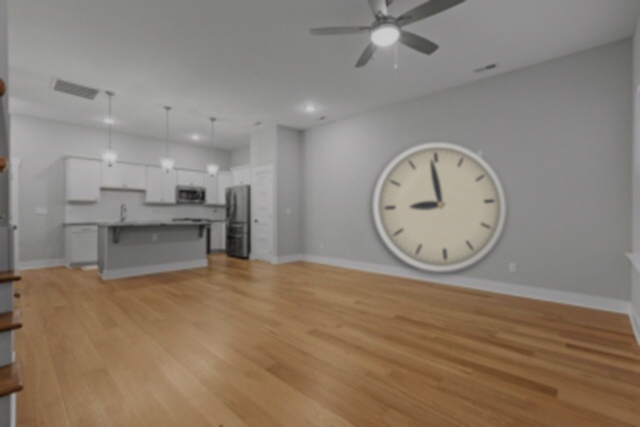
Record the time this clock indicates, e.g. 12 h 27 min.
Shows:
8 h 59 min
